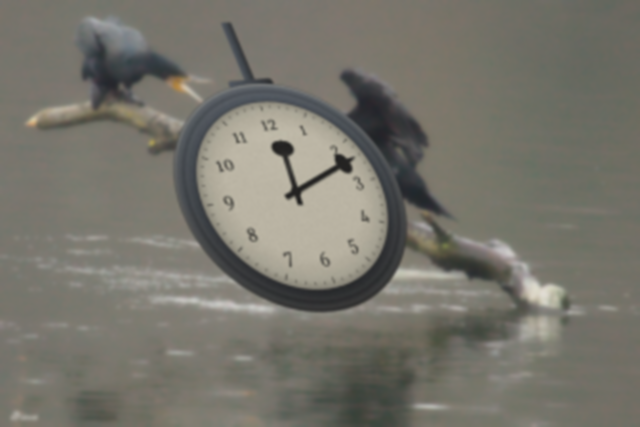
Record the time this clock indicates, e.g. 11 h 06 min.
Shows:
12 h 12 min
